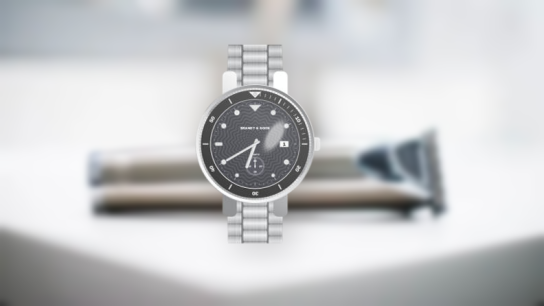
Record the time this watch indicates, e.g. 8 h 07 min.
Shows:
6 h 40 min
